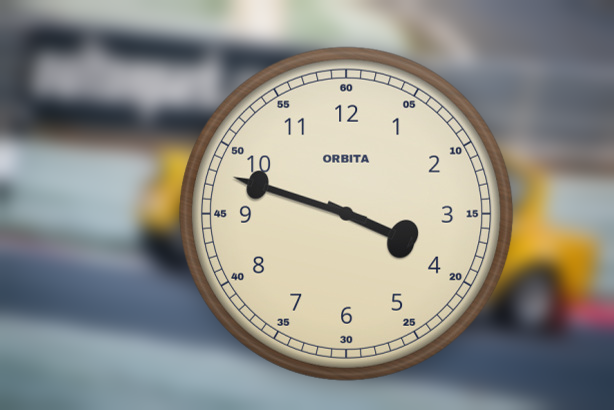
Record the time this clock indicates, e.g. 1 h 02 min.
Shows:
3 h 48 min
